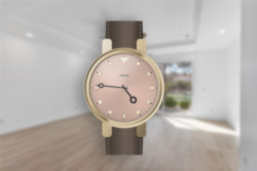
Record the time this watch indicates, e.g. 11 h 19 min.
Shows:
4 h 46 min
